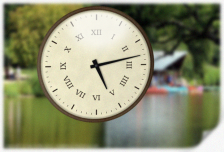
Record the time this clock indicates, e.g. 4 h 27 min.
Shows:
5 h 13 min
